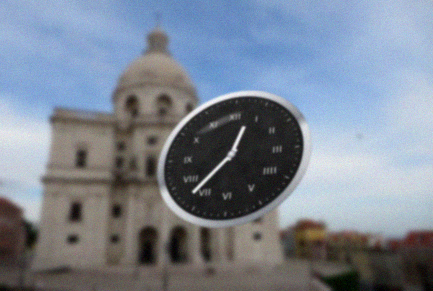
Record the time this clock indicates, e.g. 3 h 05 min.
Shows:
12 h 37 min
